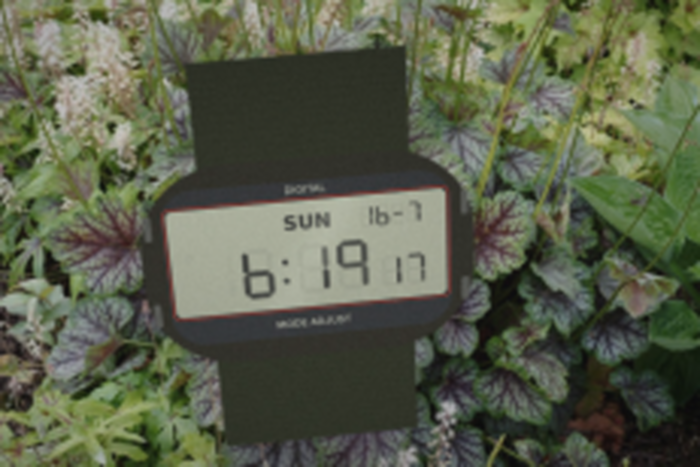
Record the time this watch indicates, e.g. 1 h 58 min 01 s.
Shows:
6 h 19 min 17 s
